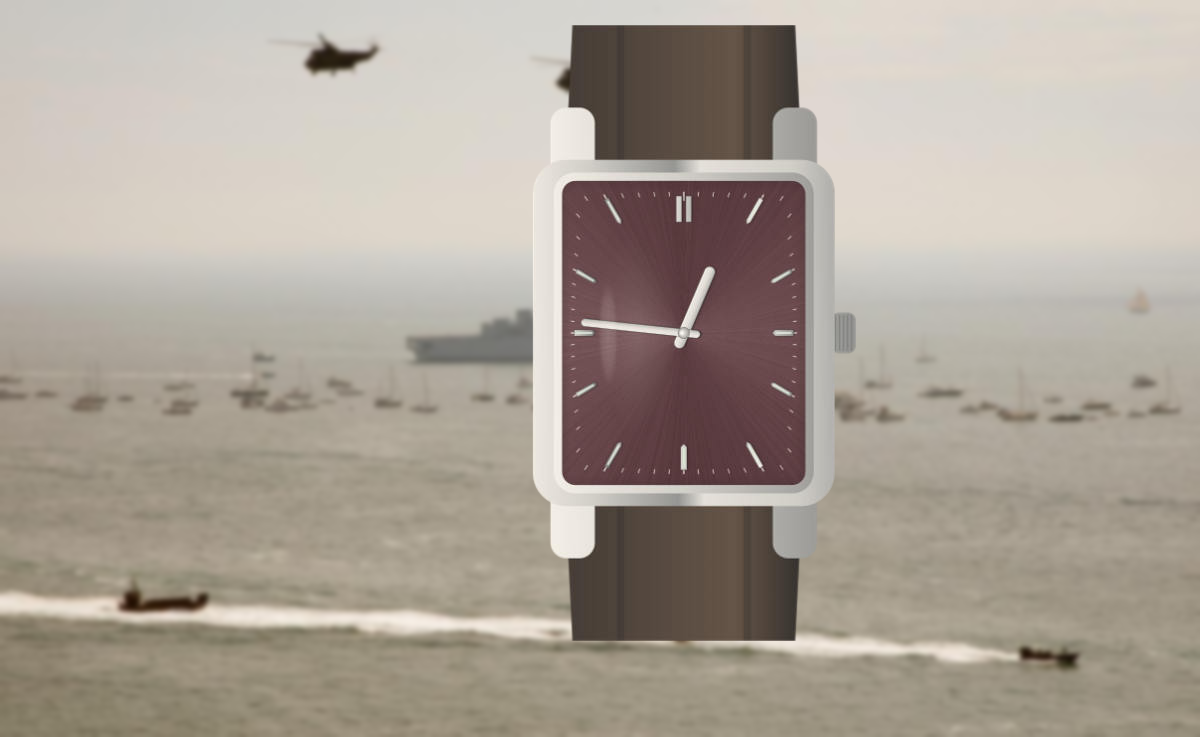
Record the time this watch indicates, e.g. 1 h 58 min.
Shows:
12 h 46 min
